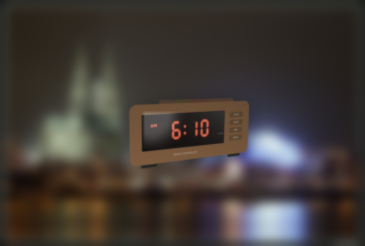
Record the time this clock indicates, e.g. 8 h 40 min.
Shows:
6 h 10 min
